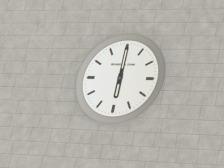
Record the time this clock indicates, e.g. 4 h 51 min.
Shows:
6 h 00 min
